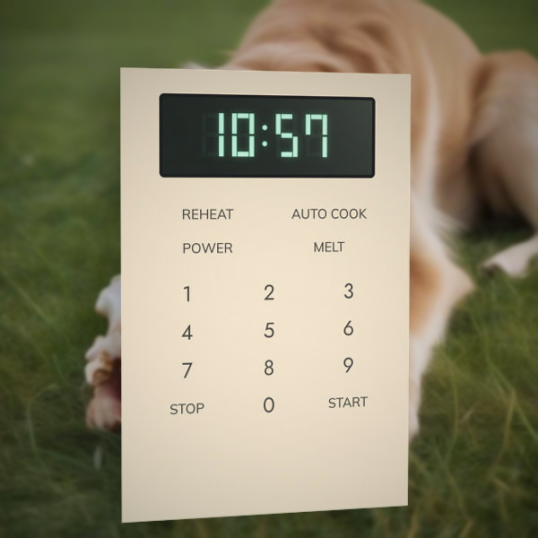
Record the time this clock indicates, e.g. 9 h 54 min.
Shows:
10 h 57 min
